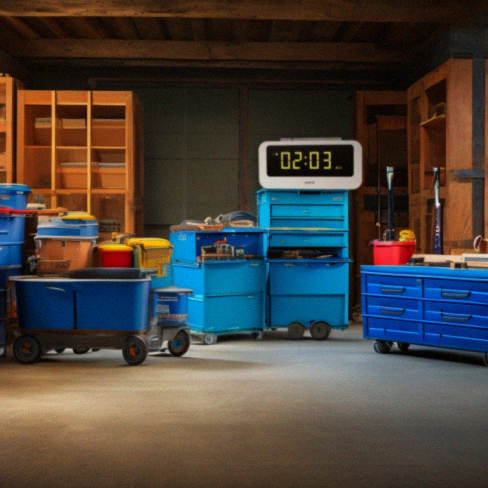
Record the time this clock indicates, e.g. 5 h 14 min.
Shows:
2 h 03 min
